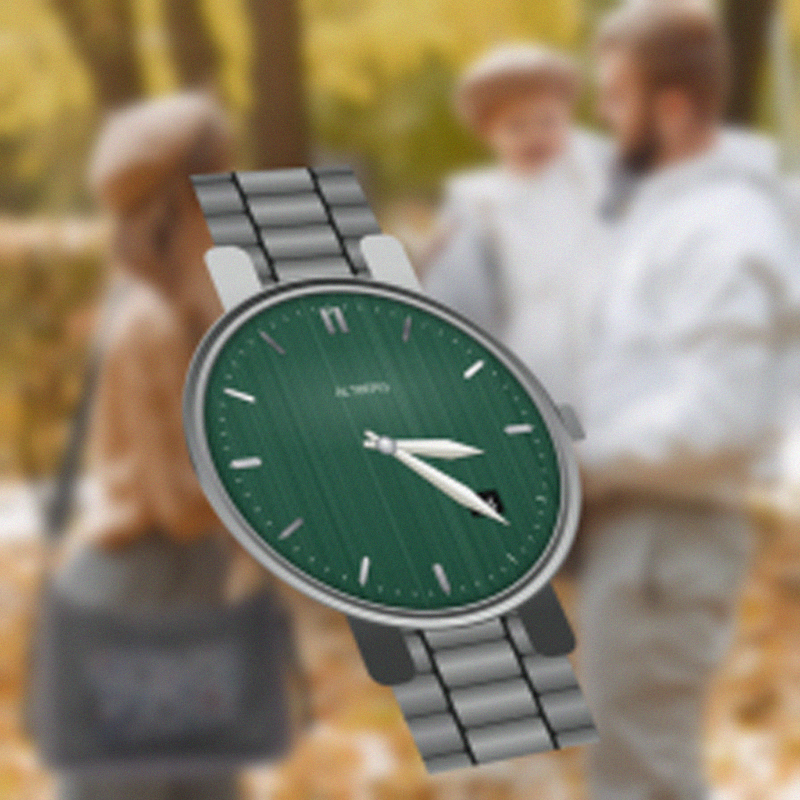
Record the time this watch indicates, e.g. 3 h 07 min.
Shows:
3 h 23 min
